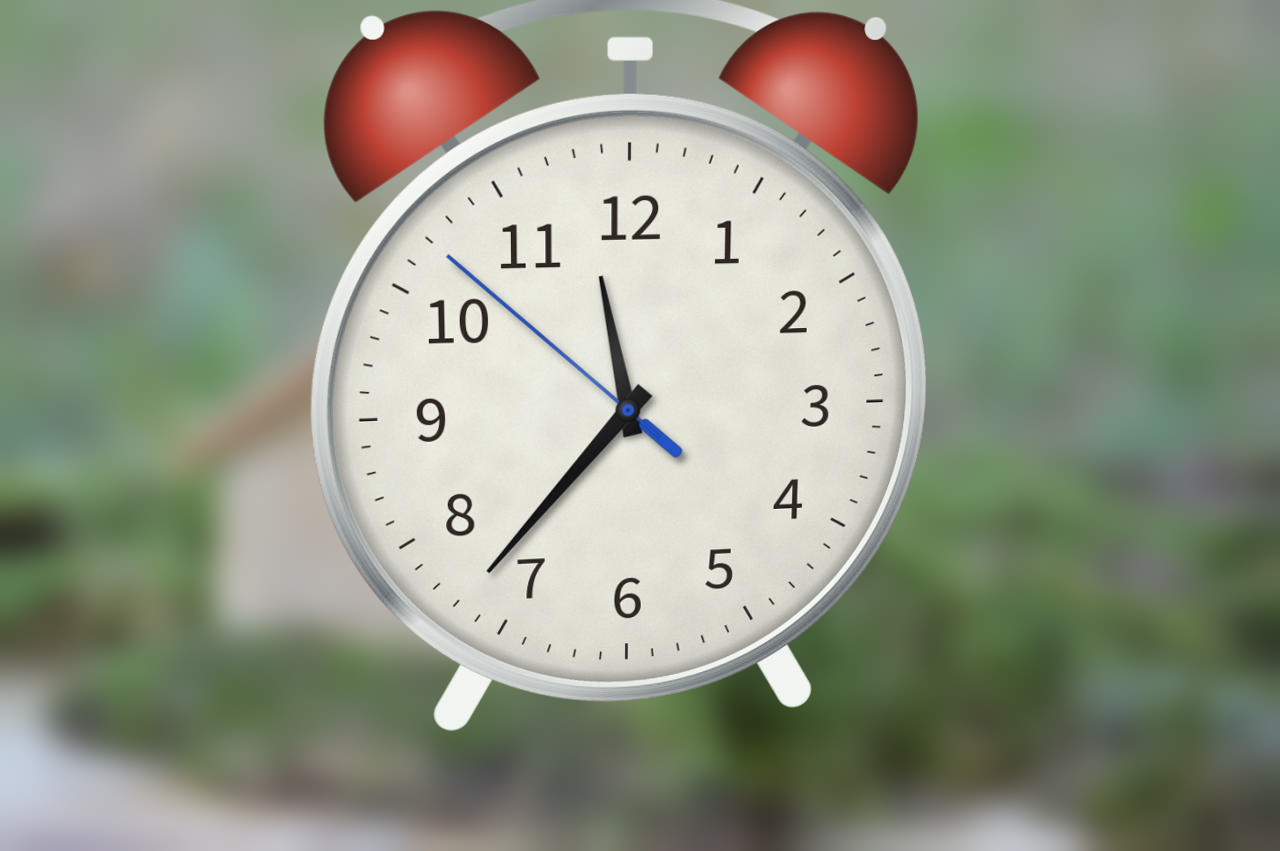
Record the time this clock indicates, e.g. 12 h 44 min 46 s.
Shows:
11 h 36 min 52 s
